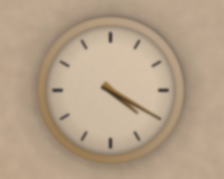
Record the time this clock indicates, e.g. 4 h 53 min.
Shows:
4 h 20 min
